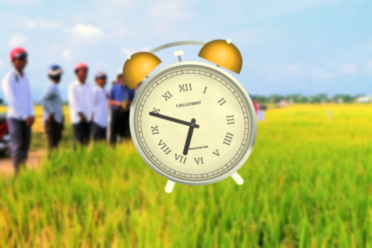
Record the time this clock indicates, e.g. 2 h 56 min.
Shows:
6 h 49 min
